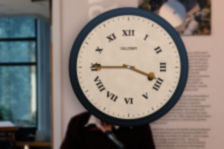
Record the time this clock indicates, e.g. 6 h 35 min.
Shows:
3 h 45 min
